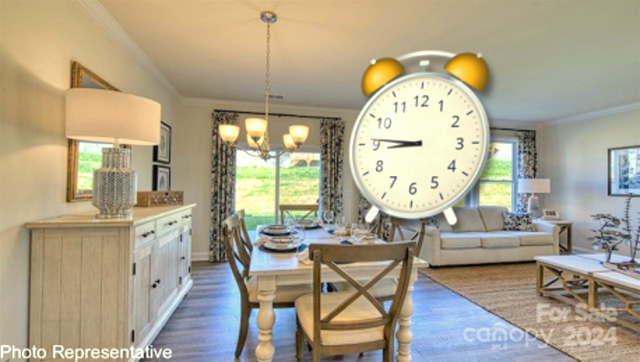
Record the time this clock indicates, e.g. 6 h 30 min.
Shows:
8 h 46 min
